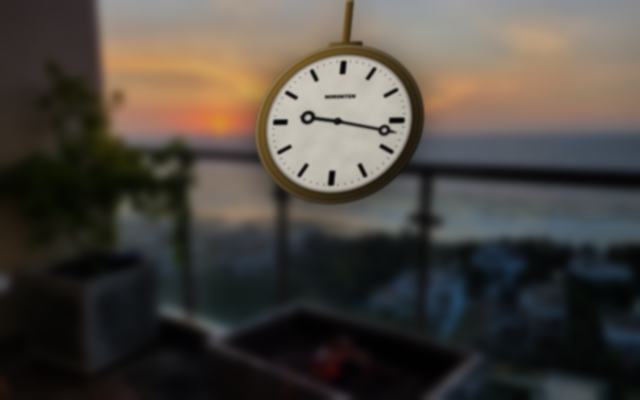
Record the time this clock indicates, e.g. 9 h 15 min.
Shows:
9 h 17 min
